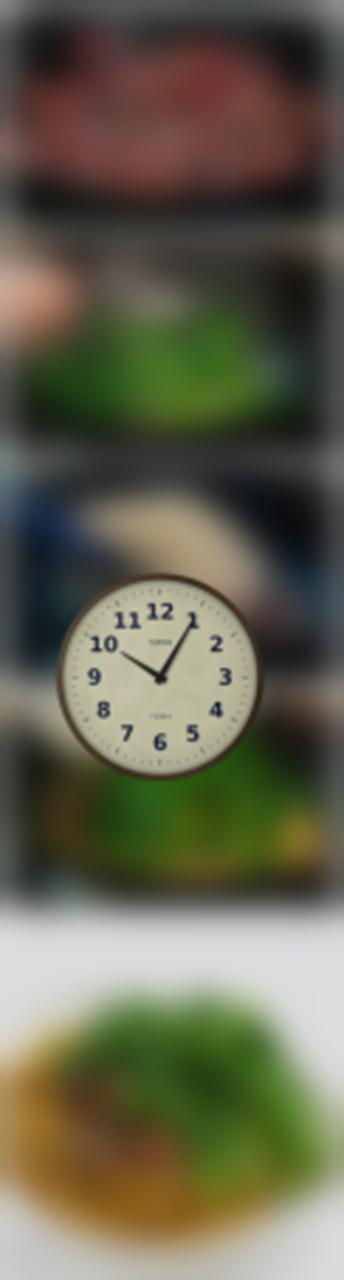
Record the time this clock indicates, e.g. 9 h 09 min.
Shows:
10 h 05 min
